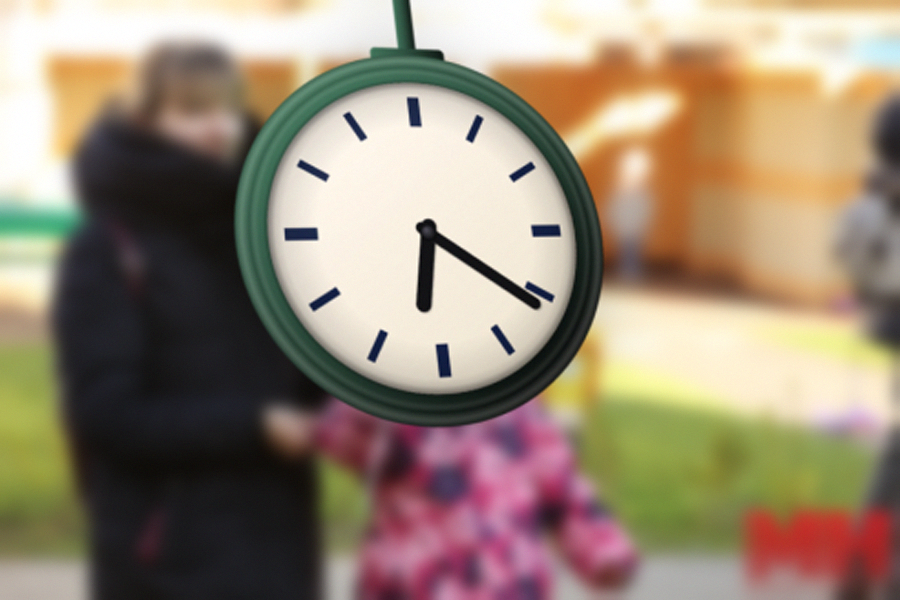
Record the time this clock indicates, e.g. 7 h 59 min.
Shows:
6 h 21 min
